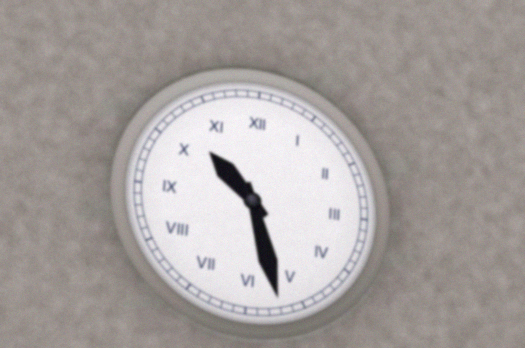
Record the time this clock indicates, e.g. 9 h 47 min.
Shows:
10 h 27 min
